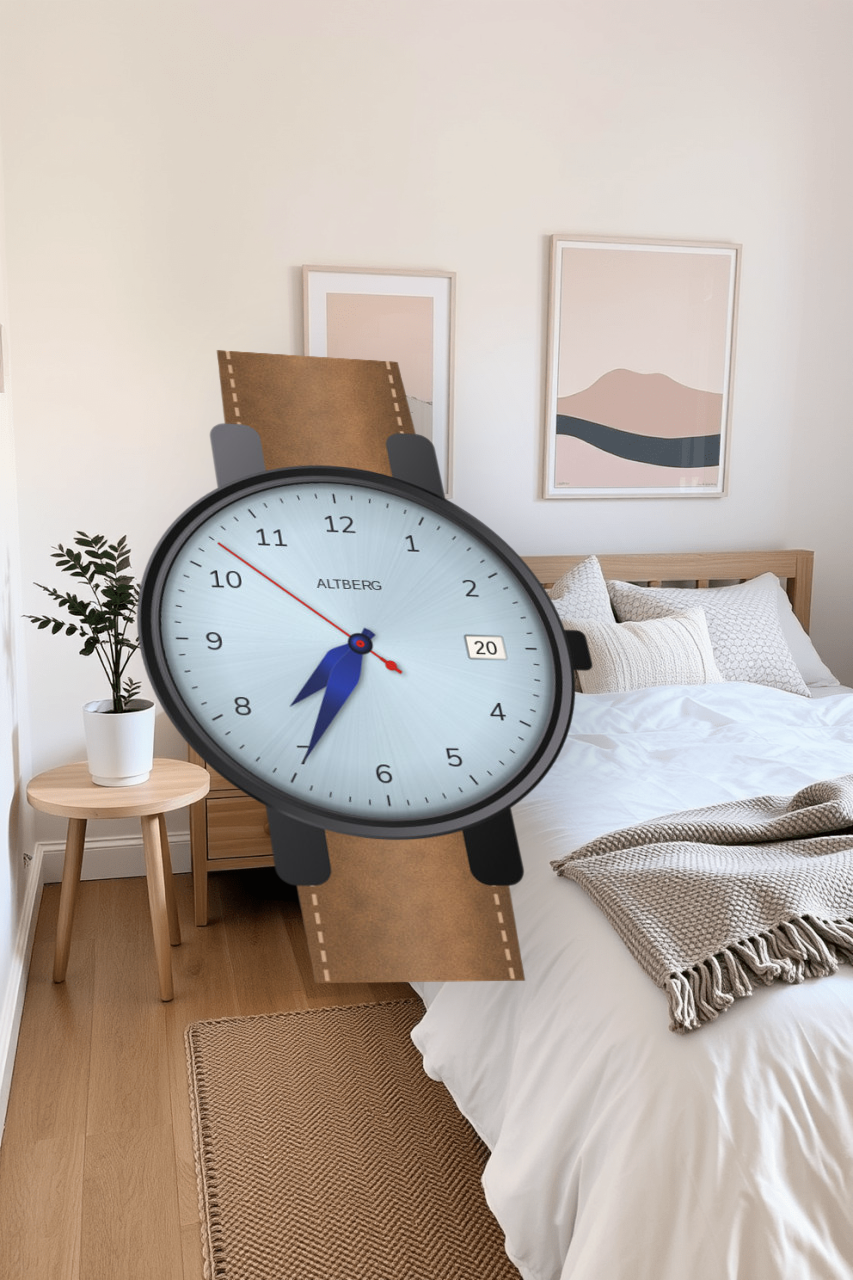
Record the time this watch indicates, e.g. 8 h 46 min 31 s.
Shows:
7 h 34 min 52 s
